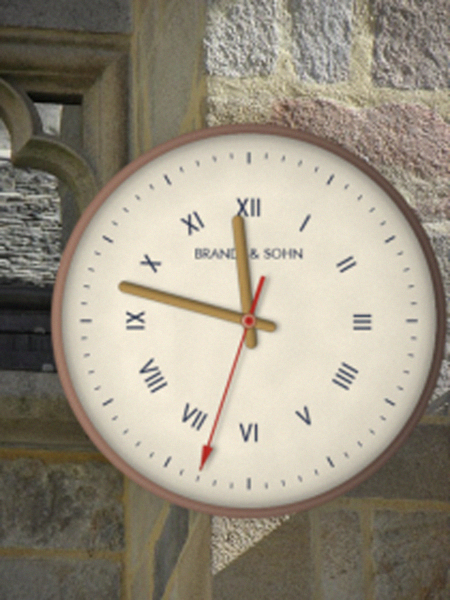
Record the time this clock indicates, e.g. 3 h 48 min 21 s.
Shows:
11 h 47 min 33 s
